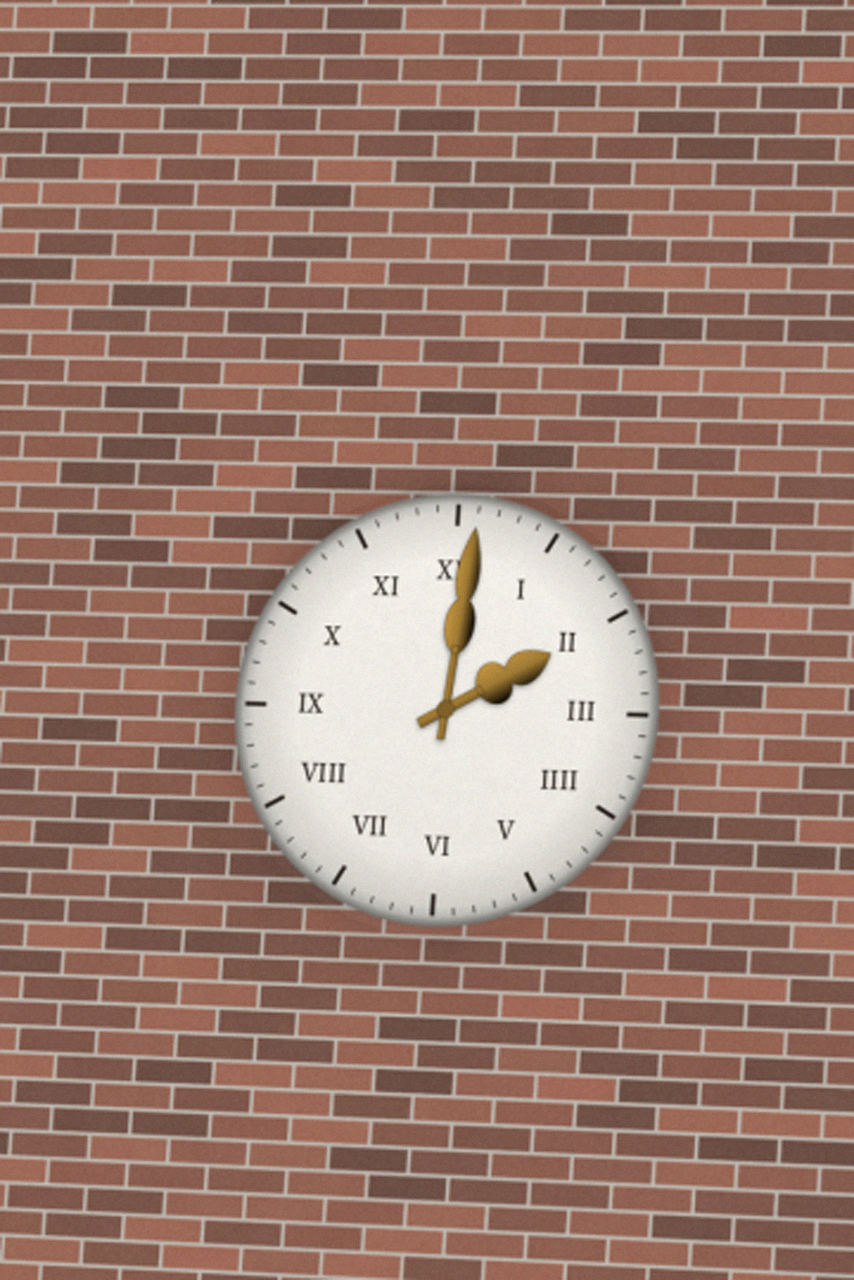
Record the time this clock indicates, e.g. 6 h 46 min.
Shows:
2 h 01 min
